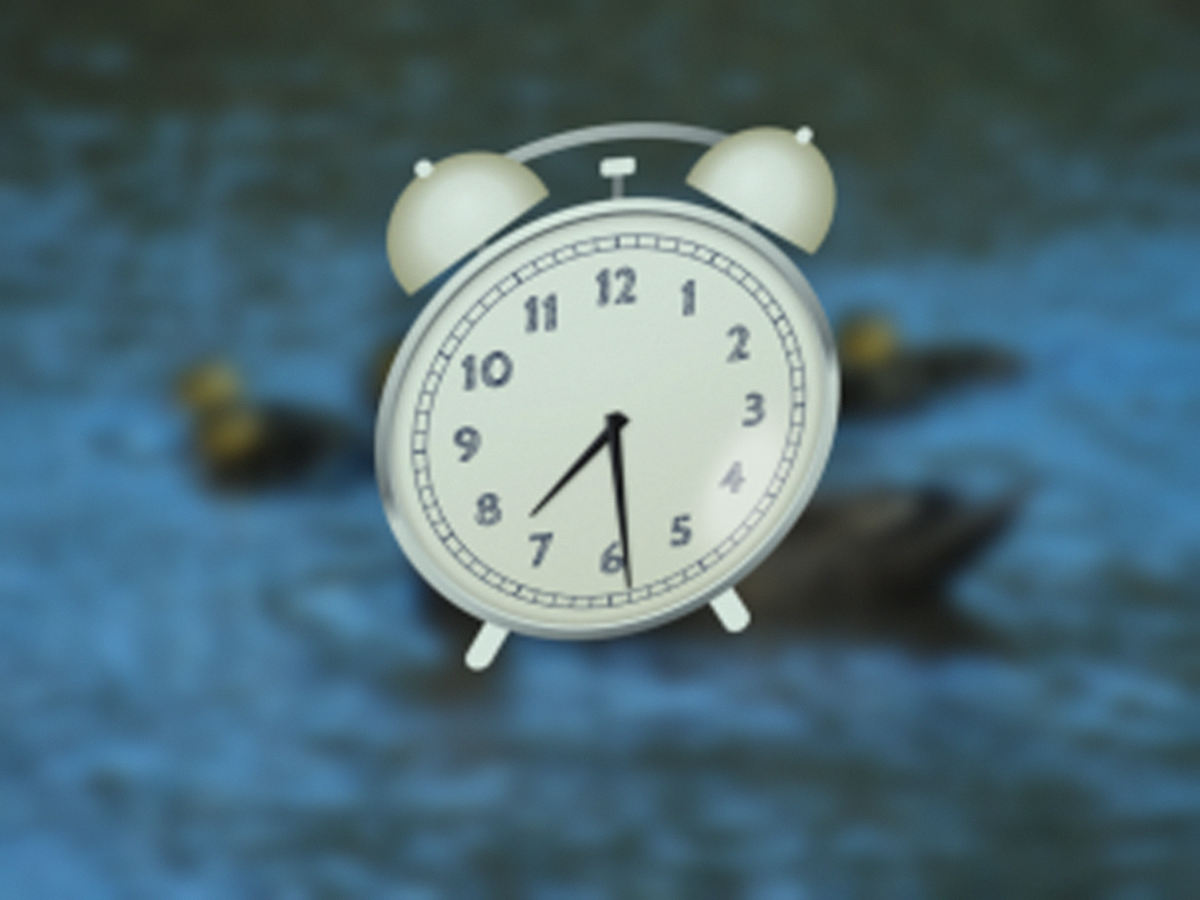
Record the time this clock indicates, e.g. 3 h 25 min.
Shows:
7 h 29 min
